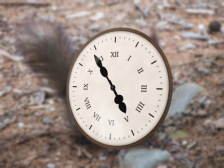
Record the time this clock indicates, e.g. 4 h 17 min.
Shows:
4 h 54 min
